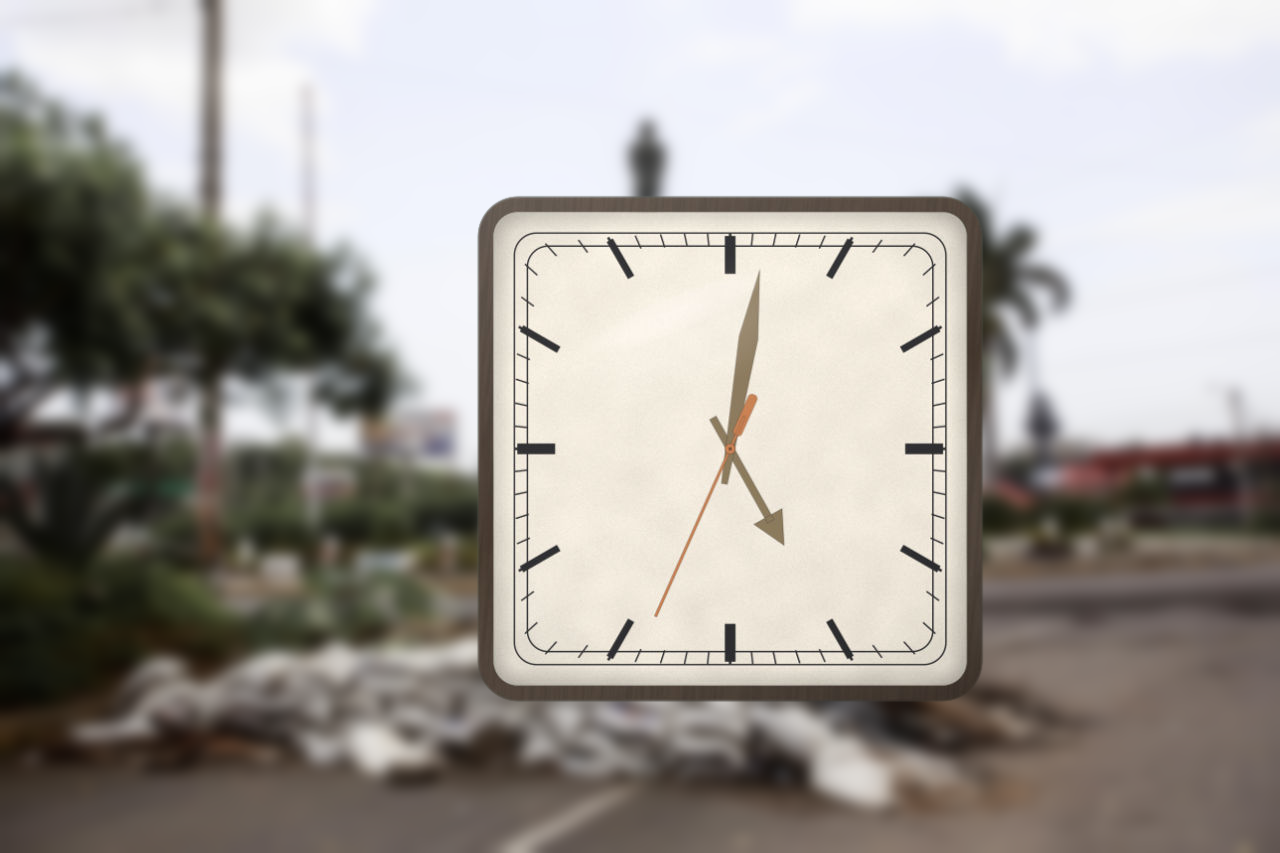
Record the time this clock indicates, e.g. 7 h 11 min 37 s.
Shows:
5 h 01 min 34 s
